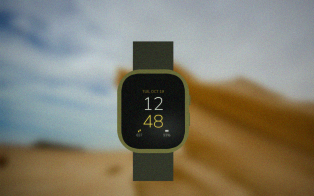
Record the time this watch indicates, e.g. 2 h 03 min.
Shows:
12 h 48 min
